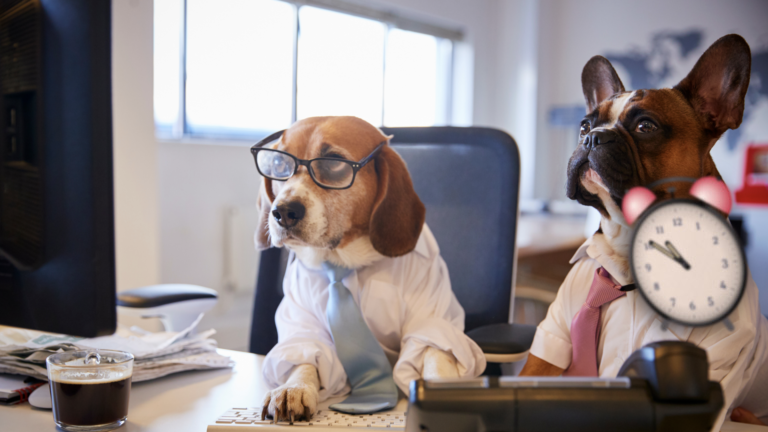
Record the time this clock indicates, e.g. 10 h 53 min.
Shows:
10 h 51 min
